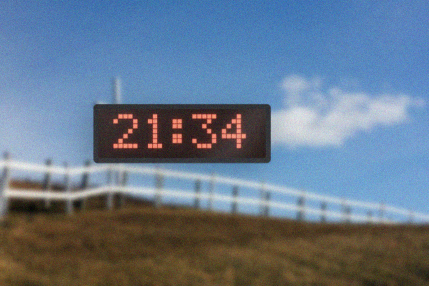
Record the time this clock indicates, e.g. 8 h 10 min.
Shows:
21 h 34 min
